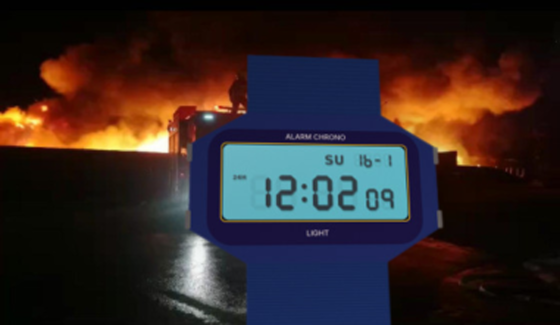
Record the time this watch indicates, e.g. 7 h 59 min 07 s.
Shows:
12 h 02 min 09 s
